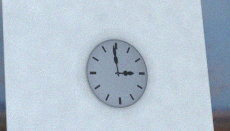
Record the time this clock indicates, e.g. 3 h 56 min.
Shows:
2 h 59 min
